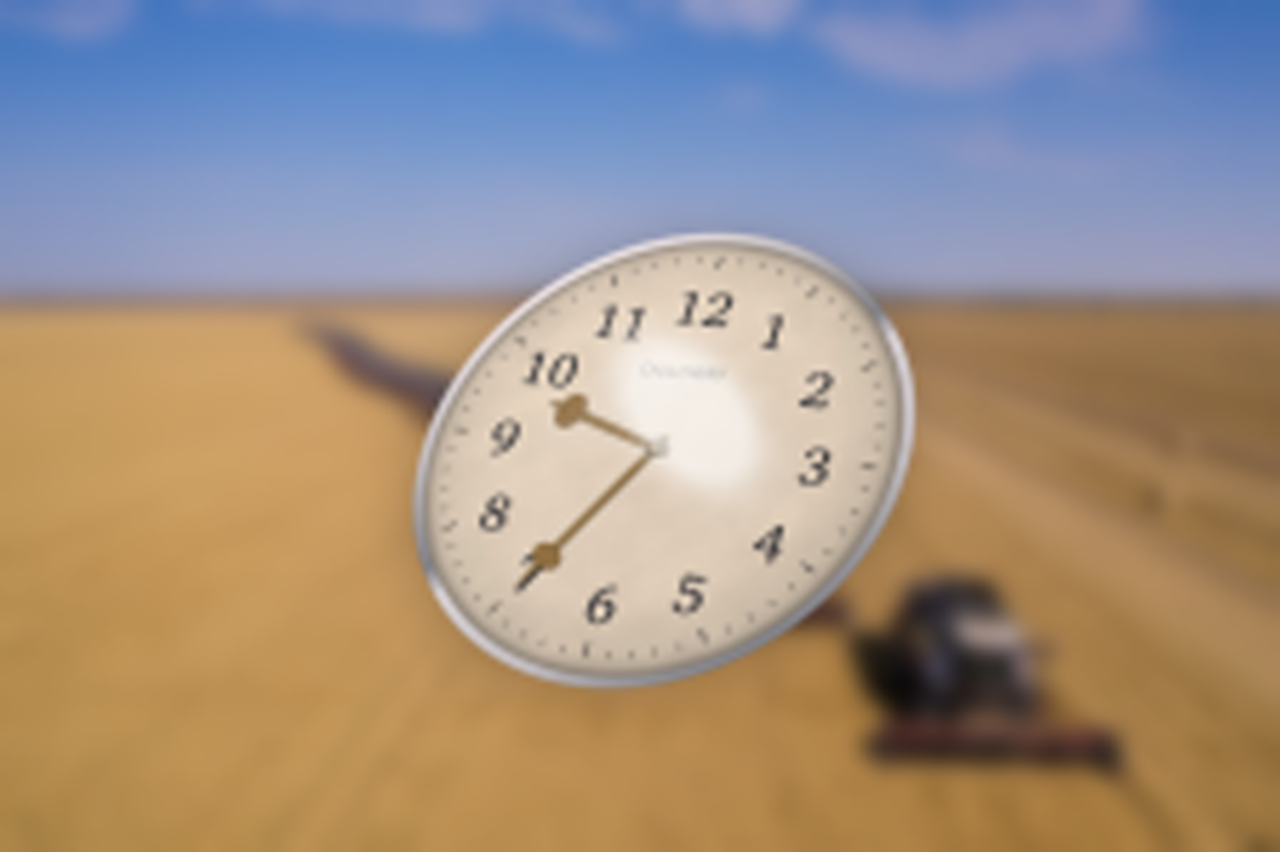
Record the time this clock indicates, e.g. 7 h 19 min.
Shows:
9 h 35 min
